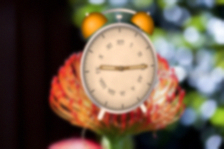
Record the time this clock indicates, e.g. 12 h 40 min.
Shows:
9 h 15 min
